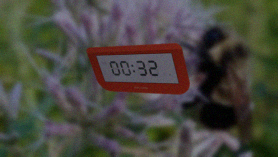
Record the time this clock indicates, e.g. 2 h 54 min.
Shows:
0 h 32 min
